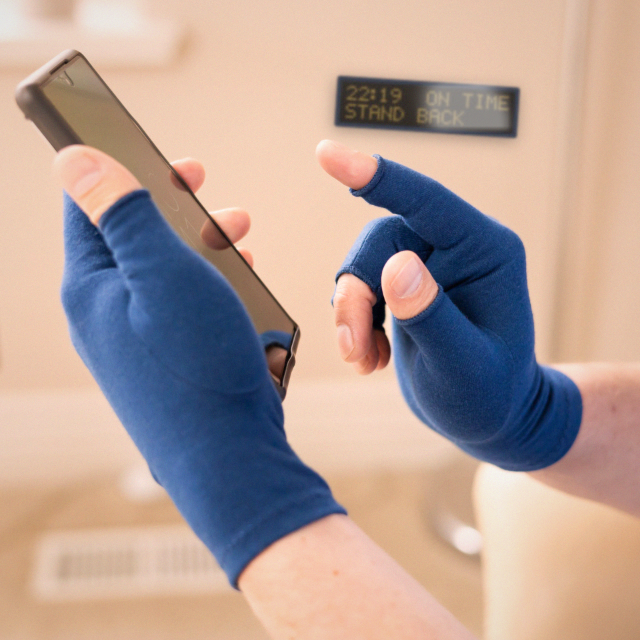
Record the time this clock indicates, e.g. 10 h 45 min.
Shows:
22 h 19 min
